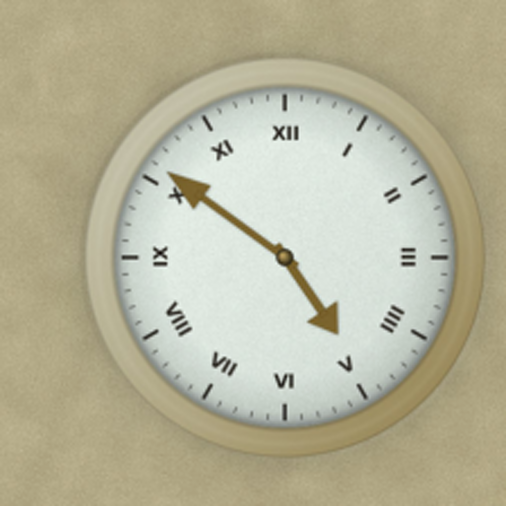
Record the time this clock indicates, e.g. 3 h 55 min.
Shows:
4 h 51 min
